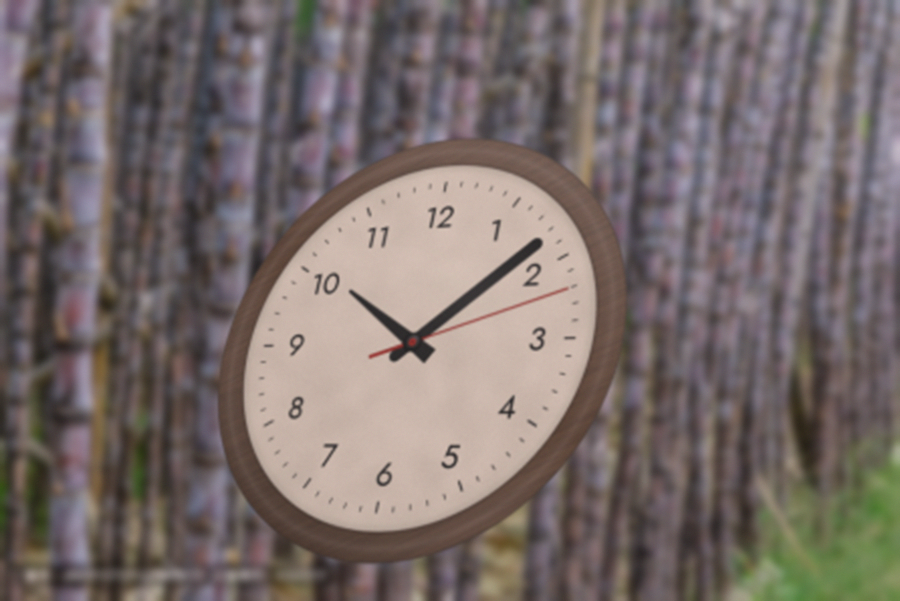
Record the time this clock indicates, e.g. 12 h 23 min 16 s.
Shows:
10 h 08 min 12 s
